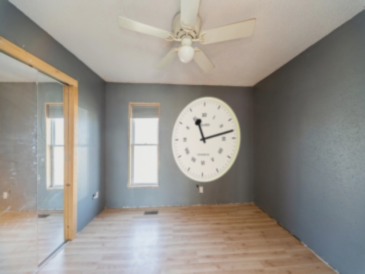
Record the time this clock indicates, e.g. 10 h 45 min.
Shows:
11 h 13 min
